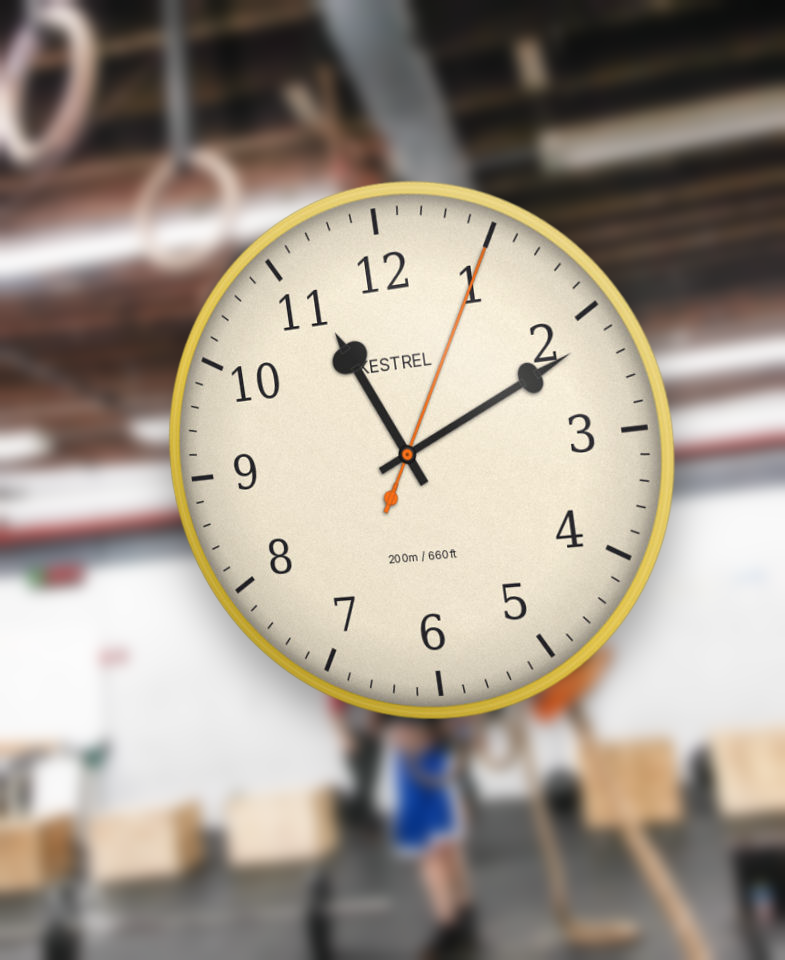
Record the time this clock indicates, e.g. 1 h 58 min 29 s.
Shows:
11 h 11 min 05 s
